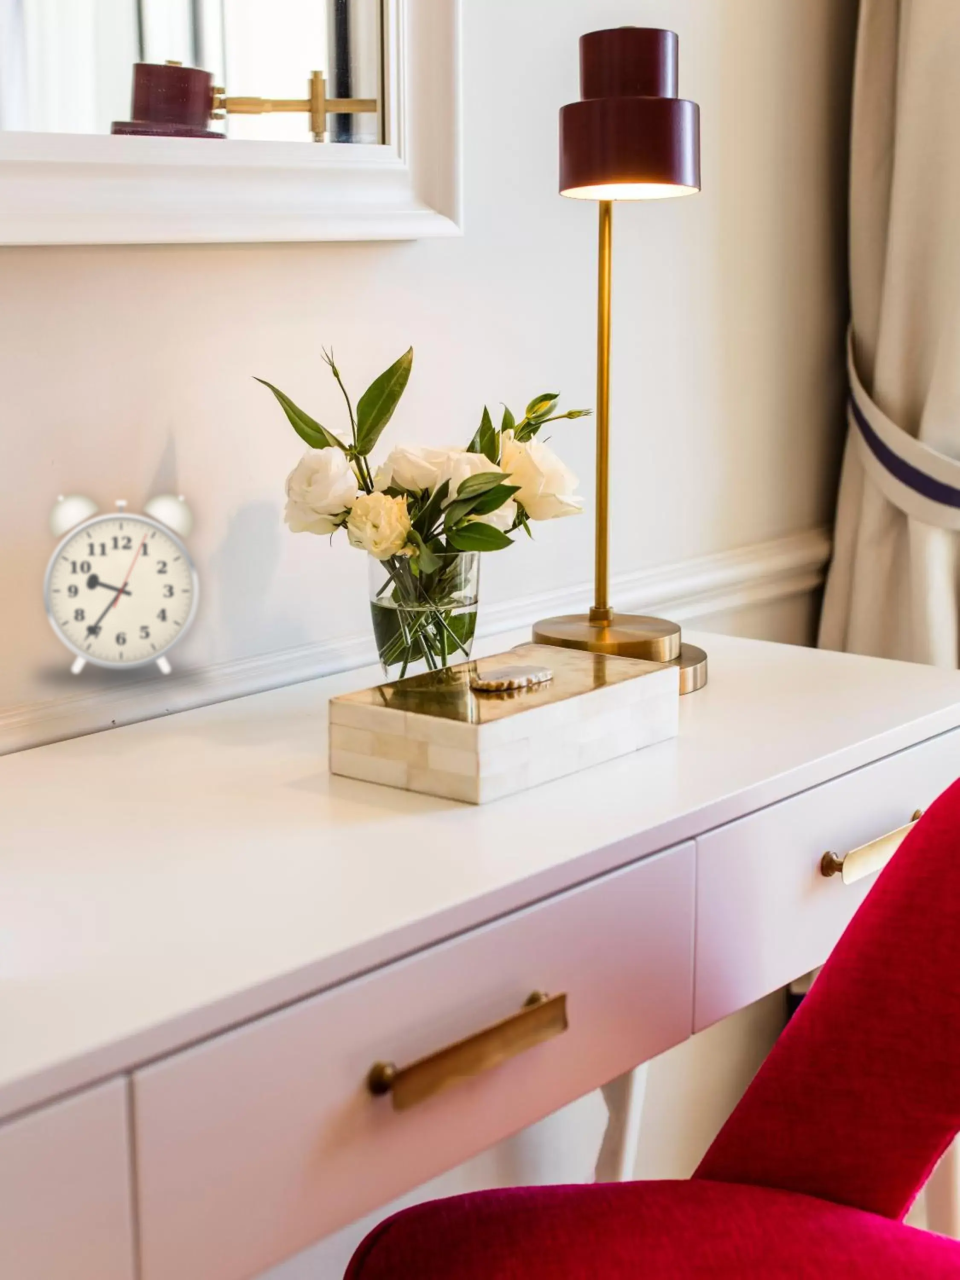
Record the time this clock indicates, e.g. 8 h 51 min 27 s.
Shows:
9 h 36 min 04 s
